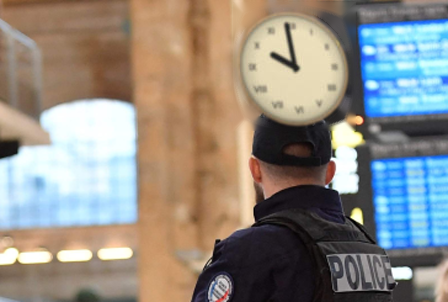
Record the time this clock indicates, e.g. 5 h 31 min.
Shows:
9 h 59 min
